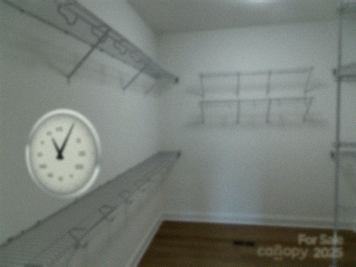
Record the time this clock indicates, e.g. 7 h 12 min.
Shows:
11 h 05 min
